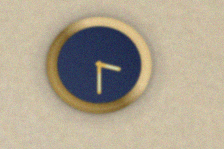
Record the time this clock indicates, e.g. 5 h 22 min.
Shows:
3 h 30 min
